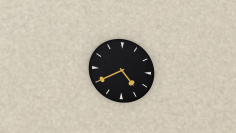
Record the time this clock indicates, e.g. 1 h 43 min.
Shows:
4 h 40 min
